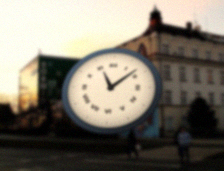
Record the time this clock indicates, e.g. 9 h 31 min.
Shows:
11 h 08 min
